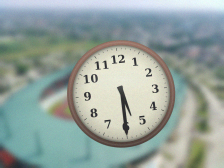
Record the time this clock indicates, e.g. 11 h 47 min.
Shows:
5 h 30 min
